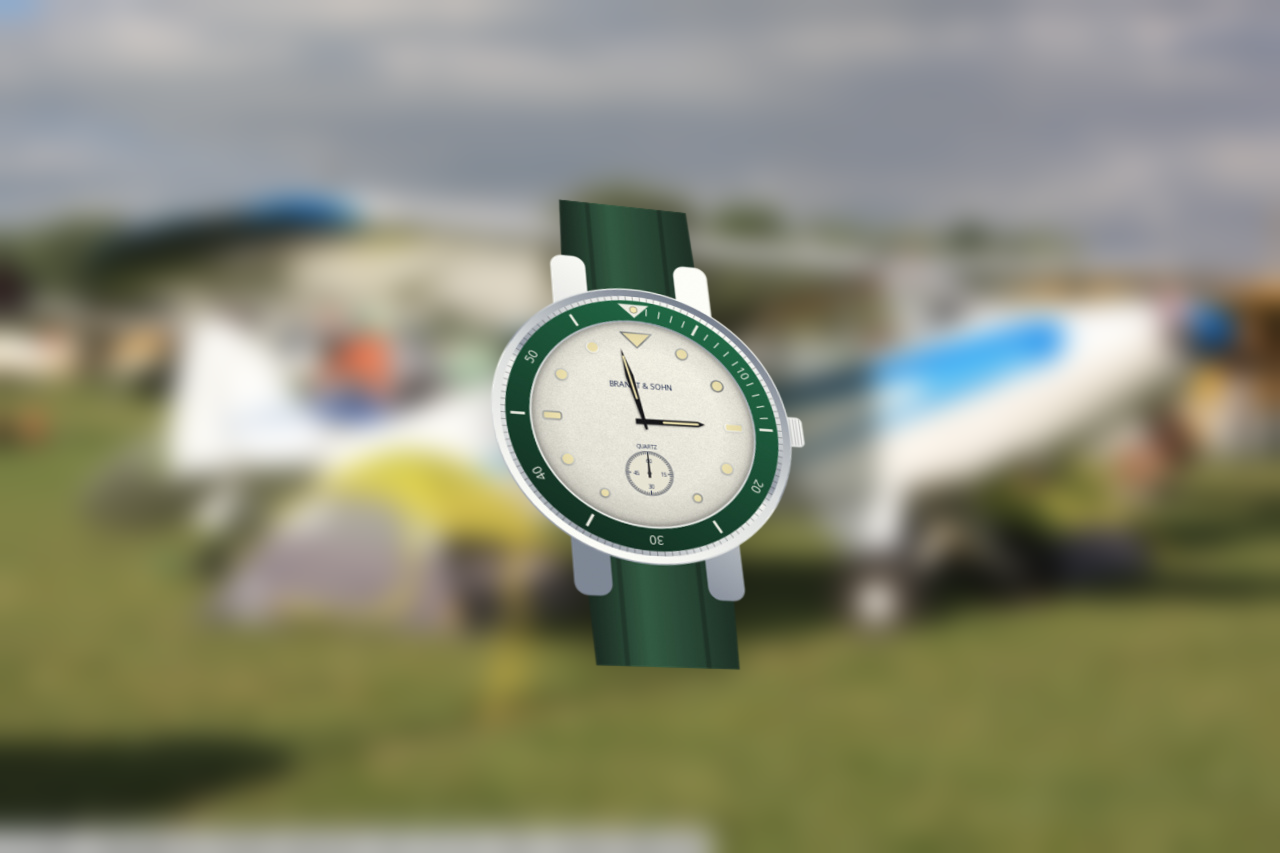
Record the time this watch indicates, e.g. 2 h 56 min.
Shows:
2 h 58 min
